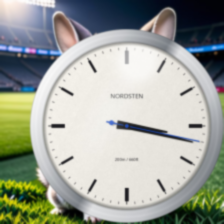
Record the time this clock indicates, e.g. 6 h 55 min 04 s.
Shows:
3 h 17 min 17 s
